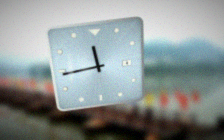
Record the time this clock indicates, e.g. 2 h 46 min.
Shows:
11 h 44 min
